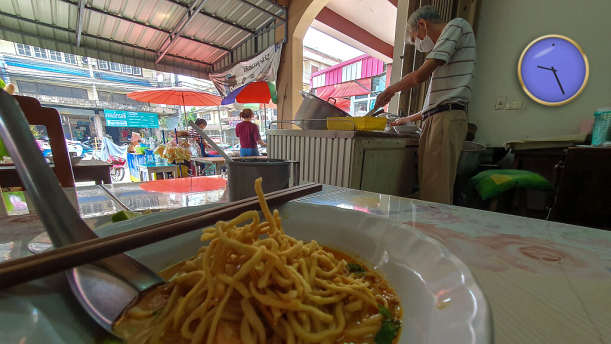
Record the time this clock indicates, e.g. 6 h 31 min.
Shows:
9 h 26 min
